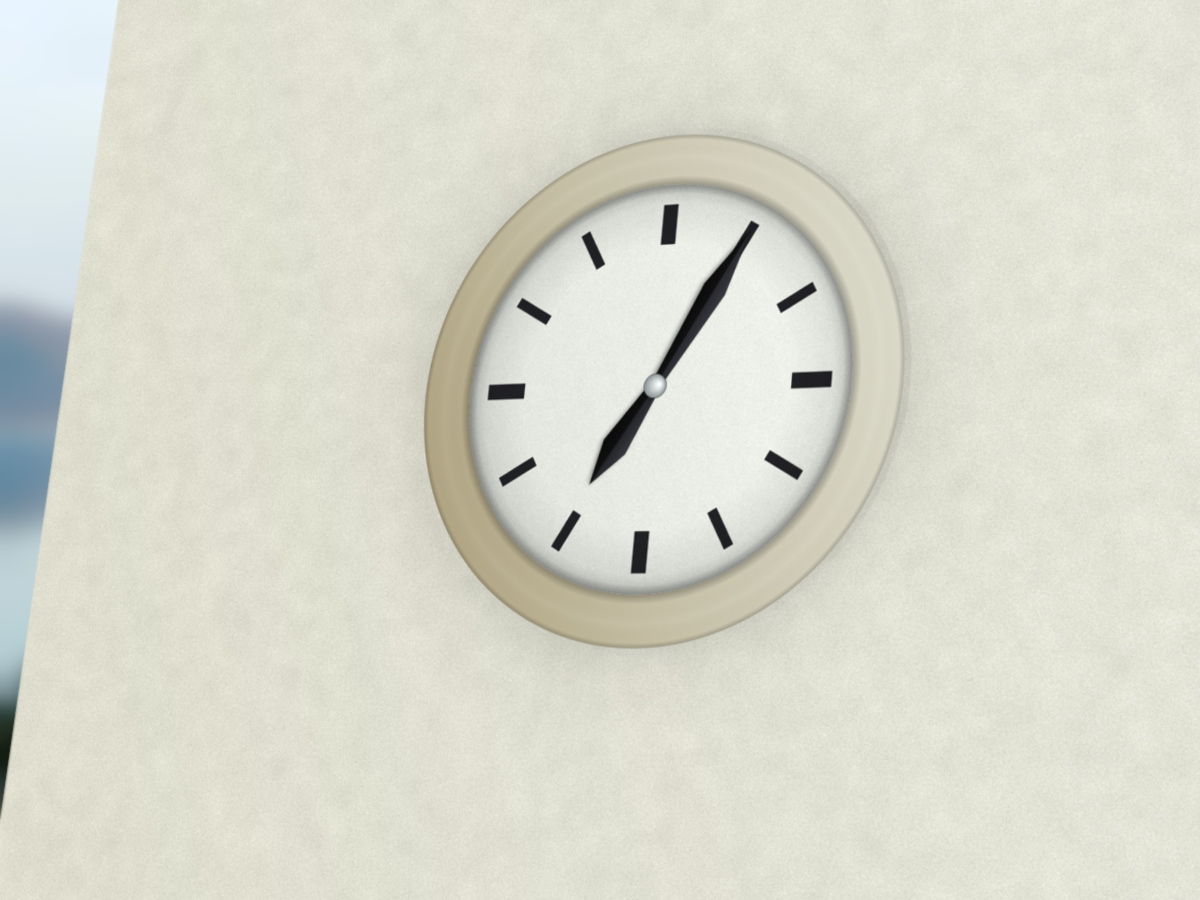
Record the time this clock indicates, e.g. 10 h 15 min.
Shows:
7 h 05 min
